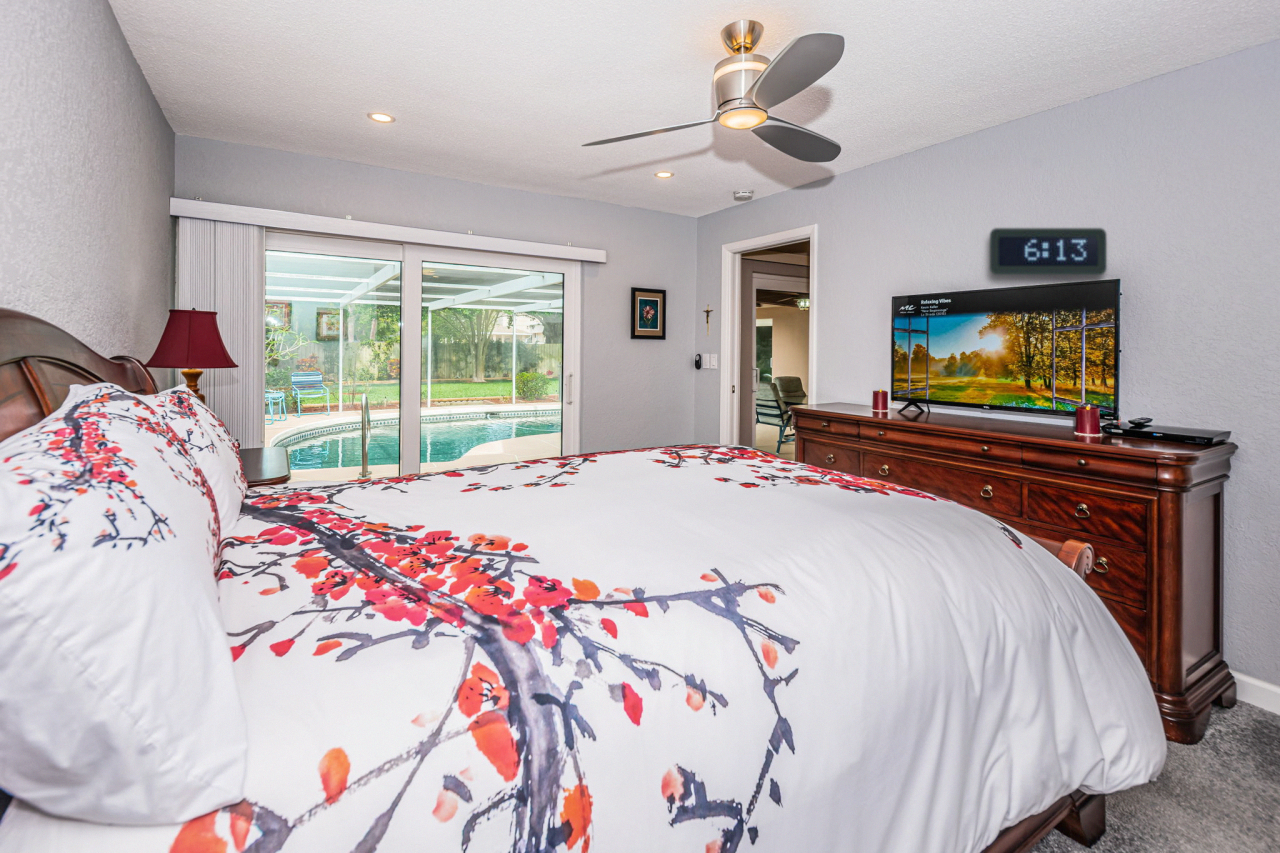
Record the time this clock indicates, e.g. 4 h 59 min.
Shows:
6 h 13 min
